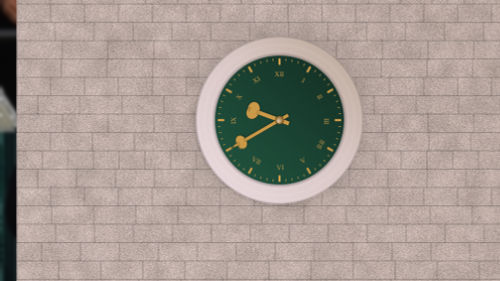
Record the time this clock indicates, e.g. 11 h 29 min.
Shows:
9 h 40 min
